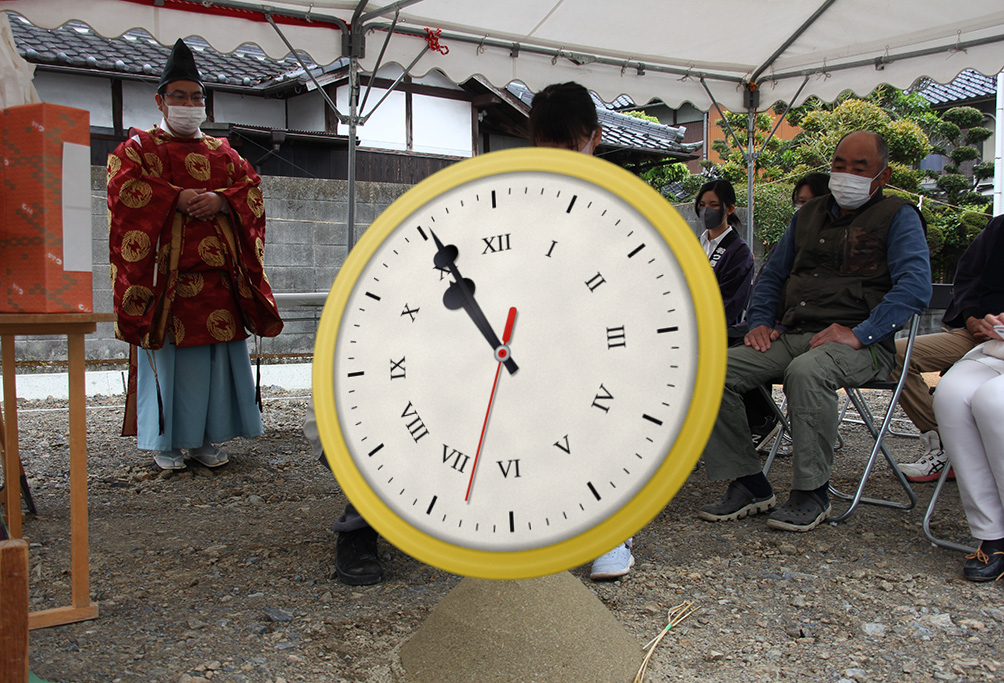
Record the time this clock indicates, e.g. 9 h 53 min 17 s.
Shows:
10 h 55 min 33 s
